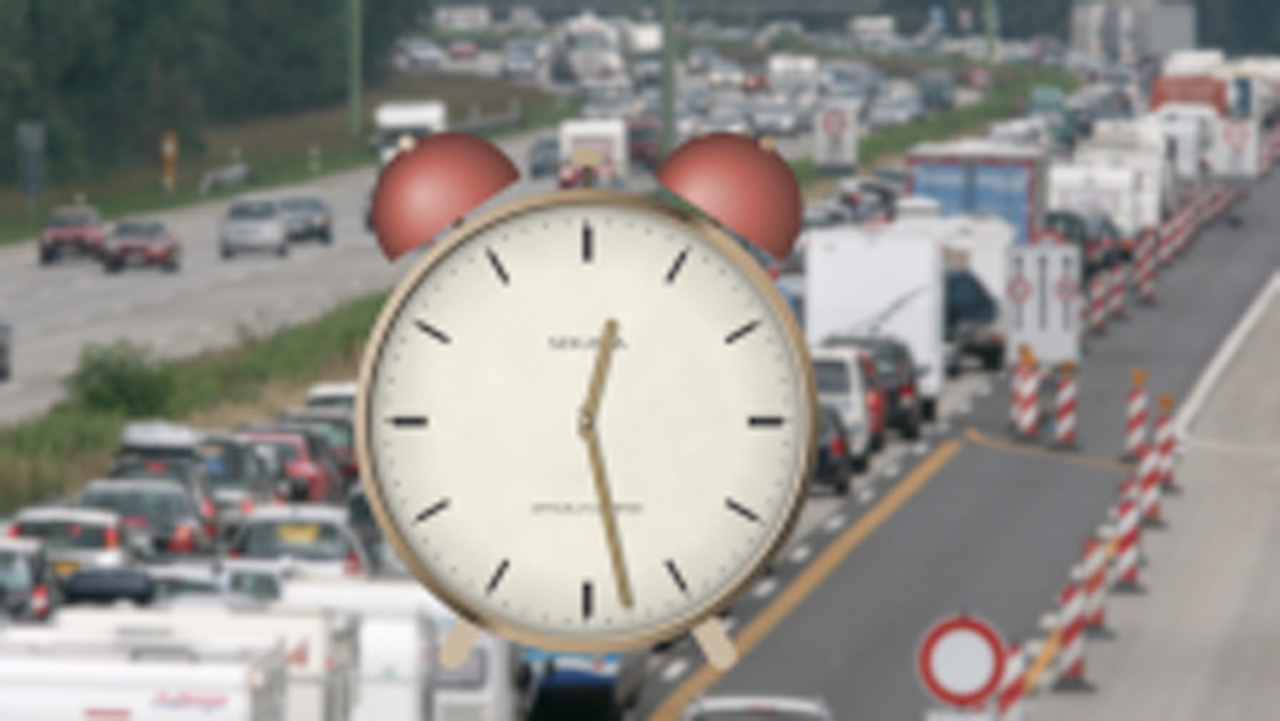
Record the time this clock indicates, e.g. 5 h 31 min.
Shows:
12 h 28 min
